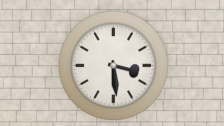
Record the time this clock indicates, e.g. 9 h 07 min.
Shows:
3 h 29 min
